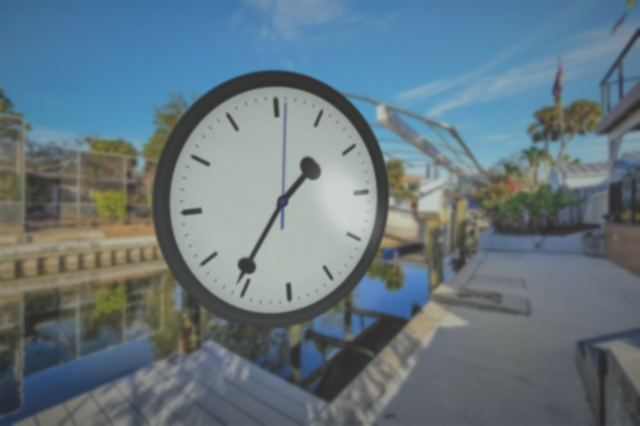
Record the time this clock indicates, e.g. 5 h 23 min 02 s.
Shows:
1 h 36 min 01 s
